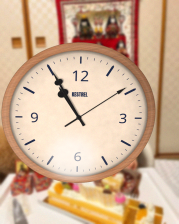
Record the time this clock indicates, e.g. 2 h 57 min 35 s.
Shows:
10 h 55 min 09 s
